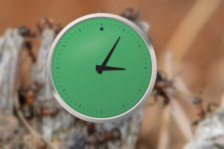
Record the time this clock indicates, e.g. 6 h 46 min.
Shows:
3 h 05 min
